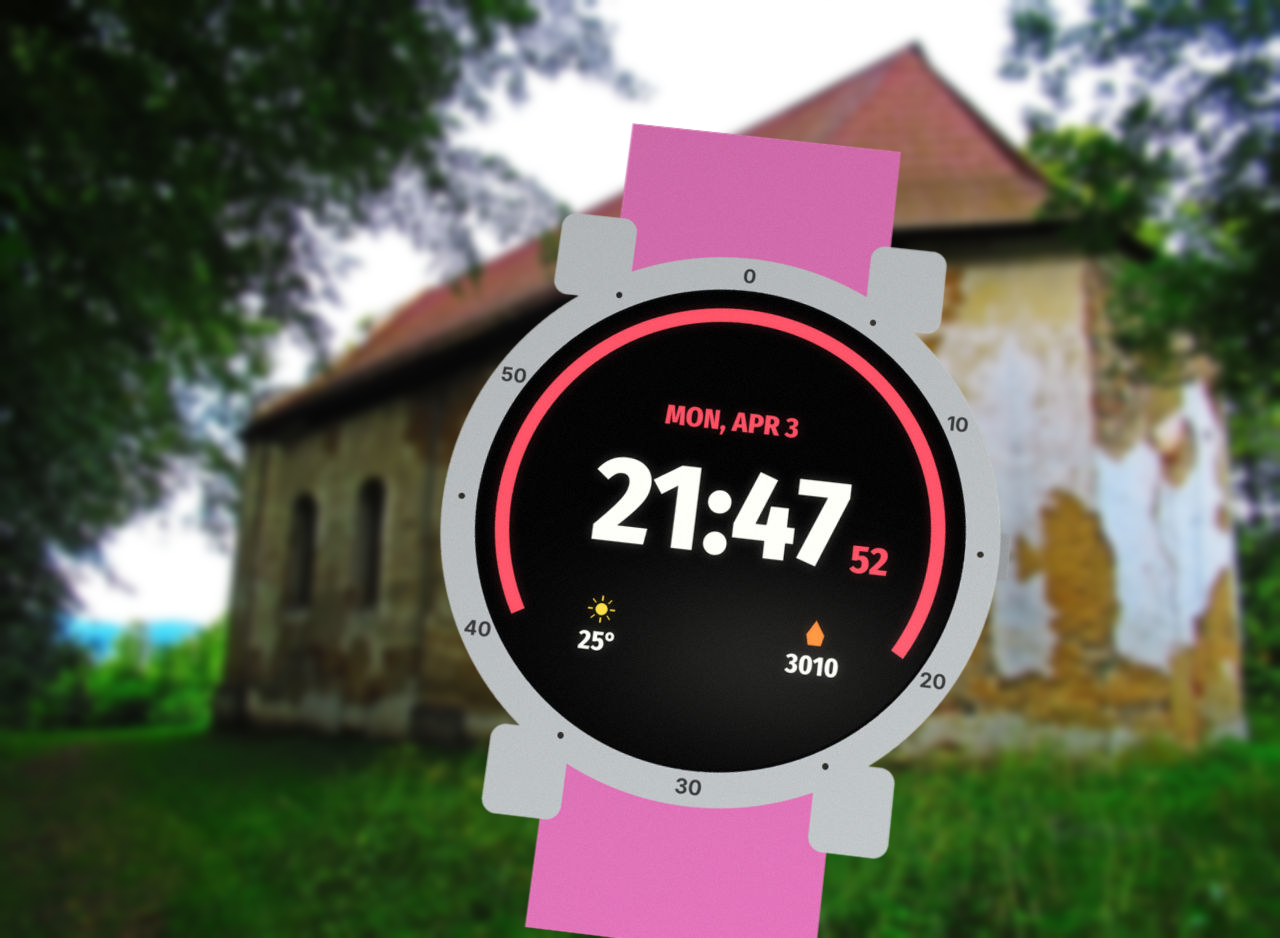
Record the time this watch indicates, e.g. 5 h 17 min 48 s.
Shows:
21 h 47 min 52 s
